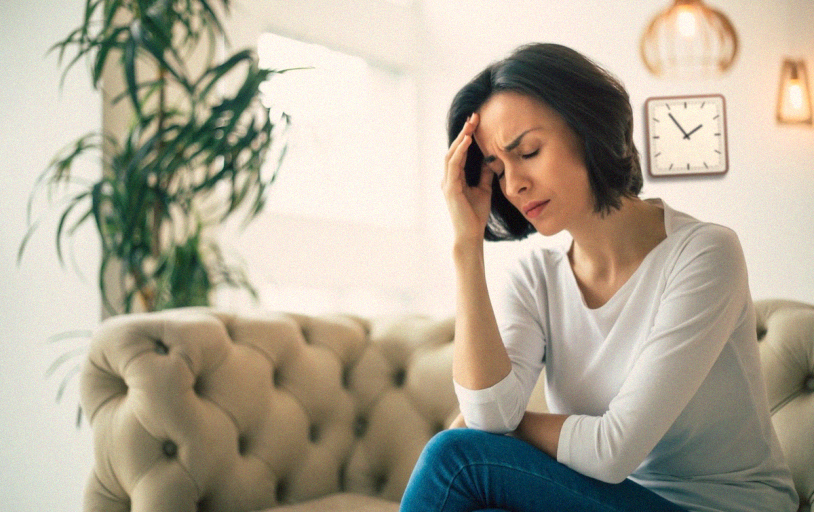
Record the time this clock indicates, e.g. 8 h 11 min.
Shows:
1 h 54 min
